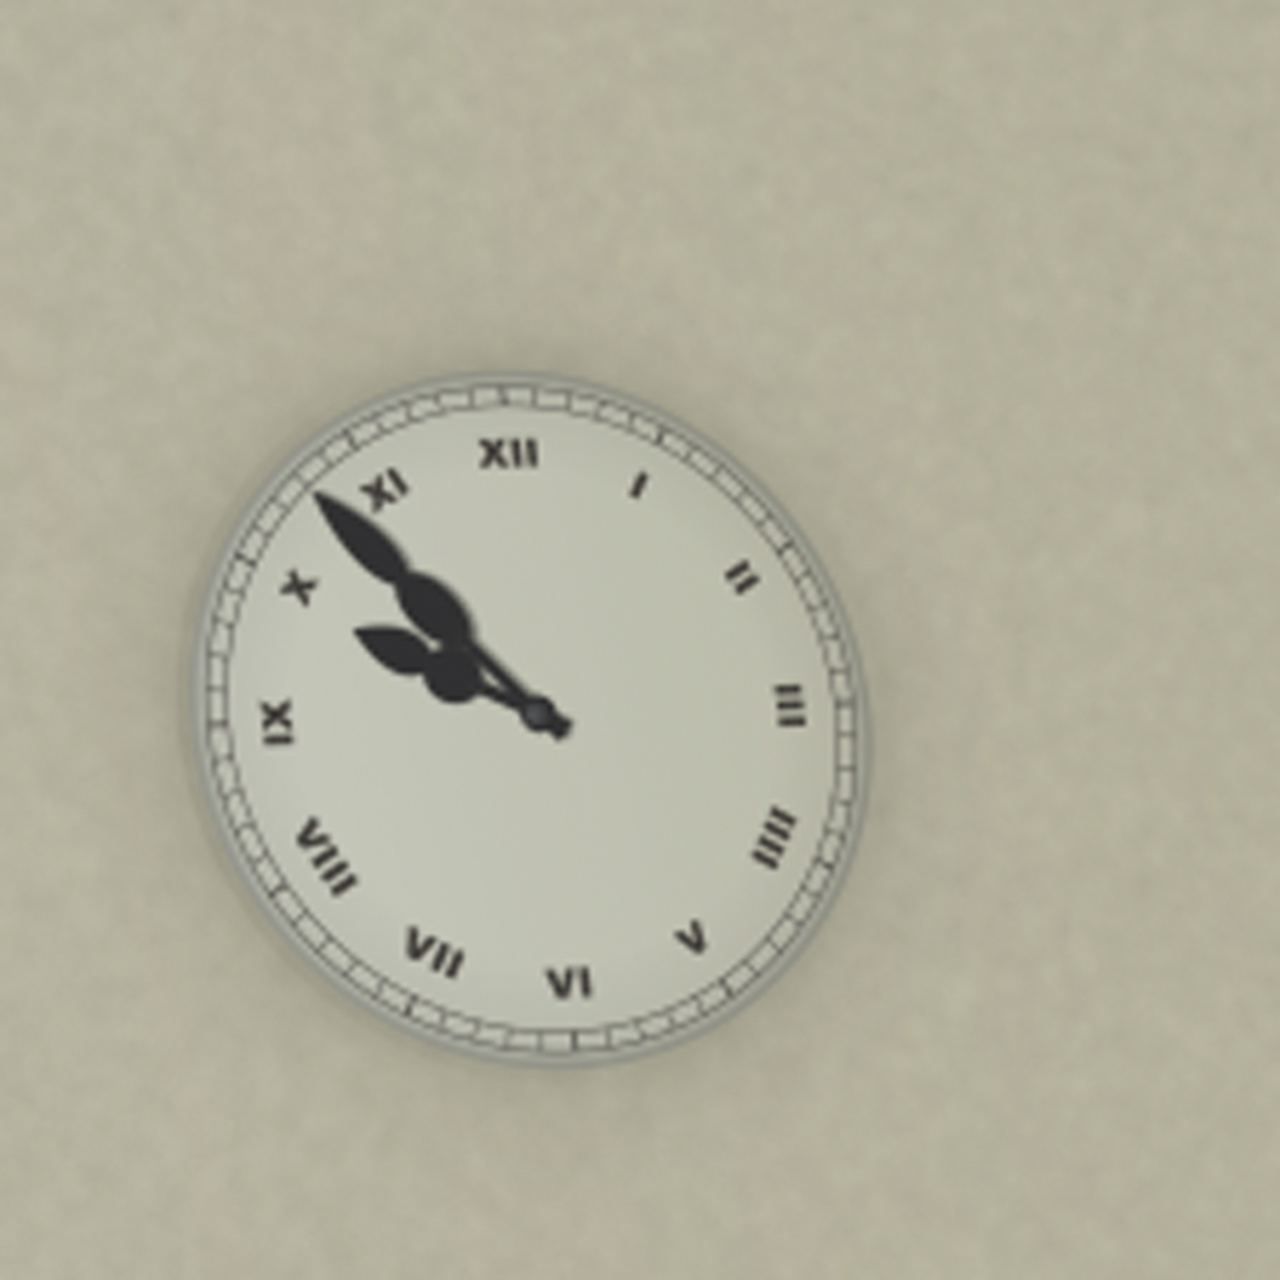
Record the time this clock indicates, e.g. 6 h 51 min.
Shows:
9 h 53 min
